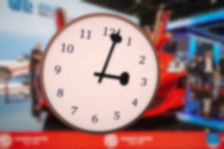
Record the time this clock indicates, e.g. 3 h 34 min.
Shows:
3 h 02 min
